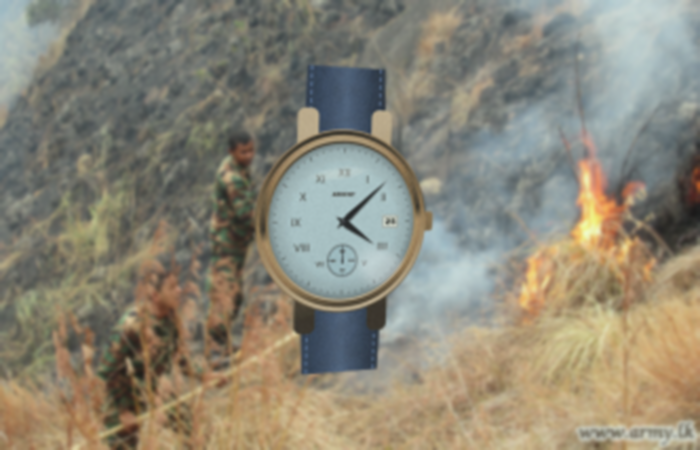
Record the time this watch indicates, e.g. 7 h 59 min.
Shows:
4 h 08 min
